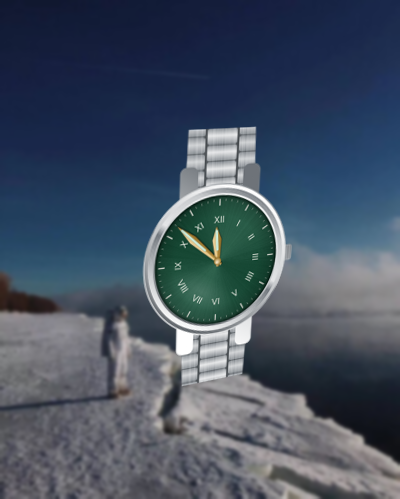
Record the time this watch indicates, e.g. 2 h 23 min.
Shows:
11 h 52 min
